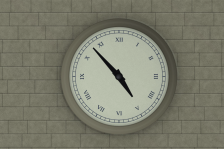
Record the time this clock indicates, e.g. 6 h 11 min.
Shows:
4 h 53 min
